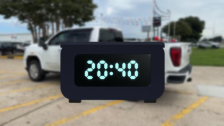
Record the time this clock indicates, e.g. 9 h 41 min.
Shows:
20 h 40 min
